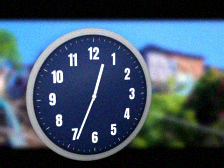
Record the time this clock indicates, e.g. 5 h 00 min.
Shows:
12 h 34 min
